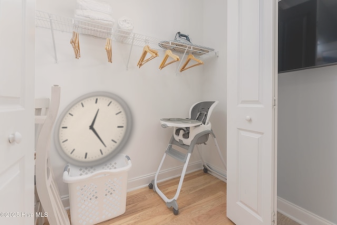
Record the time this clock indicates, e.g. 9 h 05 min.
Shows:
12 h 23 min
